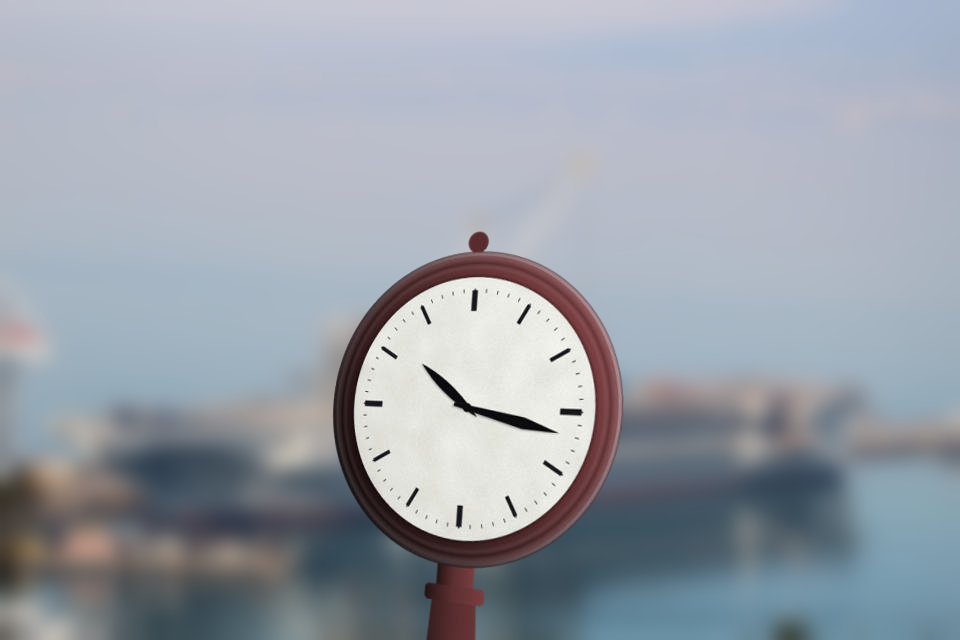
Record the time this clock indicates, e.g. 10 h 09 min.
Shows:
10 h 17 min
